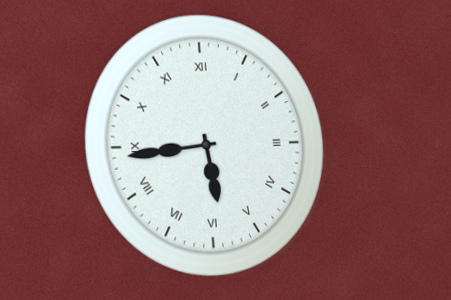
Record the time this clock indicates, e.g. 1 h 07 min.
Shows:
5 h 44 min
